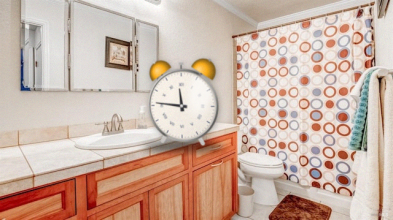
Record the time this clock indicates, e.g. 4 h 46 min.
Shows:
11 h 46 min
